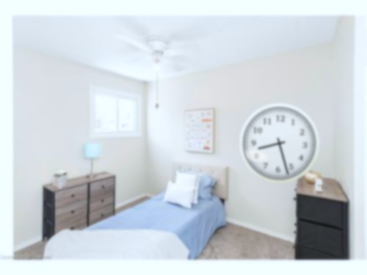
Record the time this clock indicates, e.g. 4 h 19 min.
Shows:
8 h 27 min
